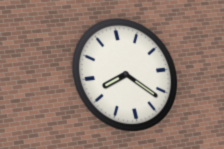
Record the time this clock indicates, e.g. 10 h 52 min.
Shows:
8 h 22 min
